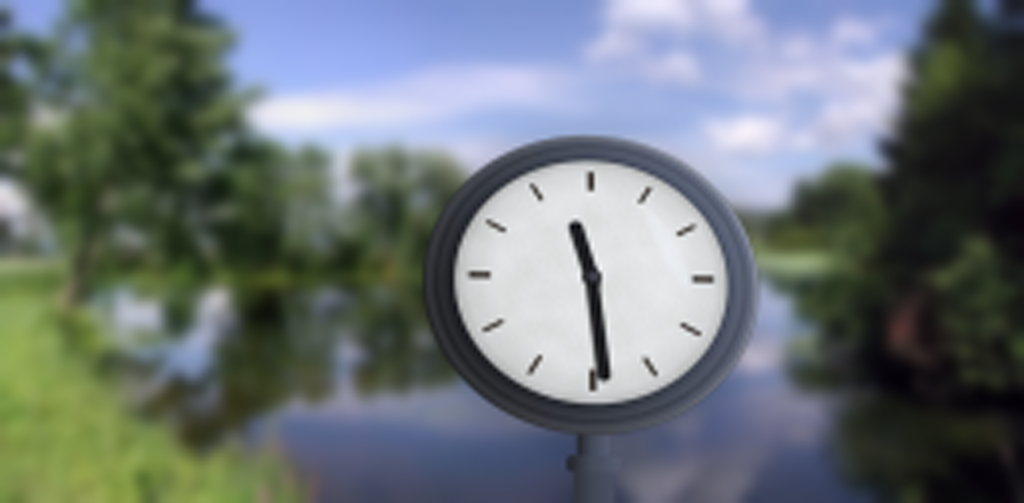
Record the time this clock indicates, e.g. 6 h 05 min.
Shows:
11 h 29 min
